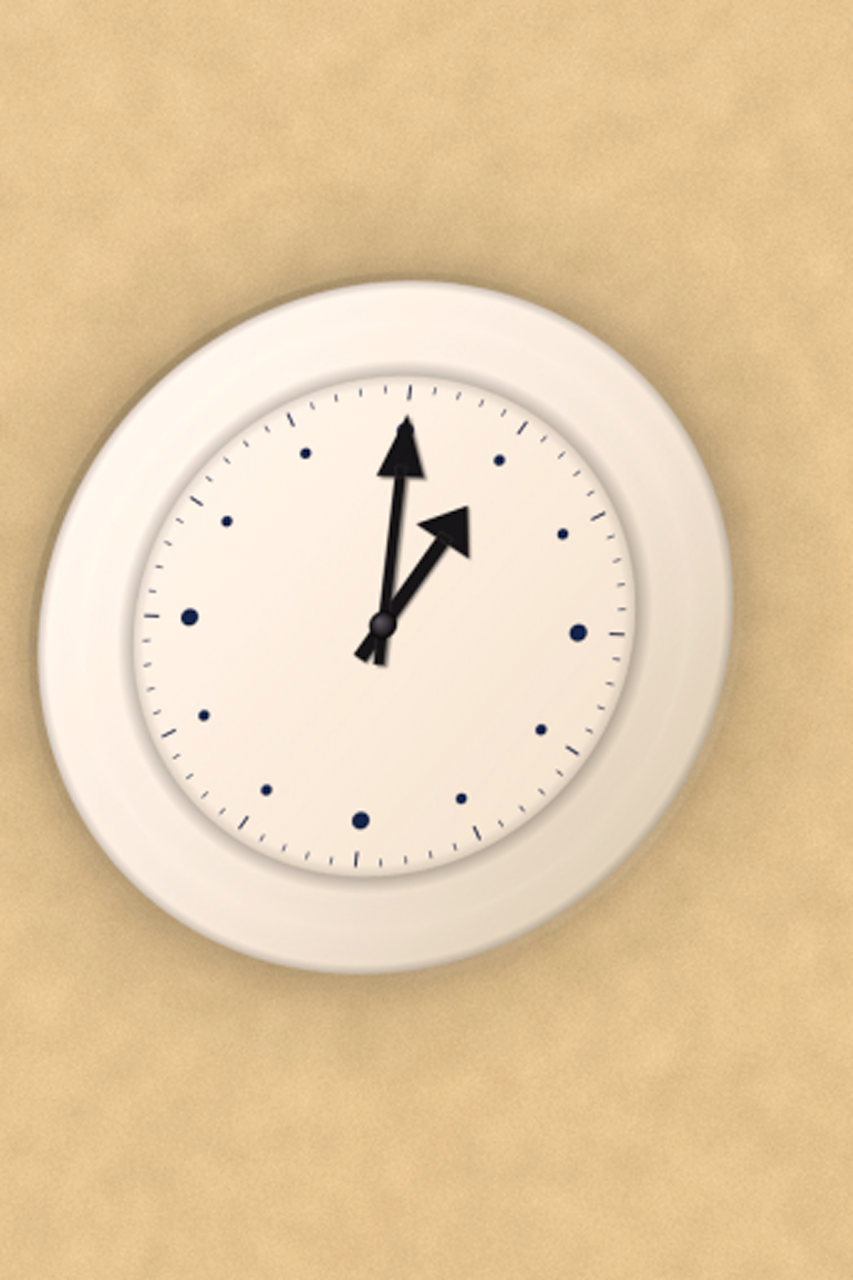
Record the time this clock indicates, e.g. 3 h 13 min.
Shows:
1 h 00 min
